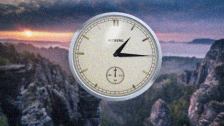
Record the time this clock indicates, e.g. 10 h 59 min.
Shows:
1 h 15 min
